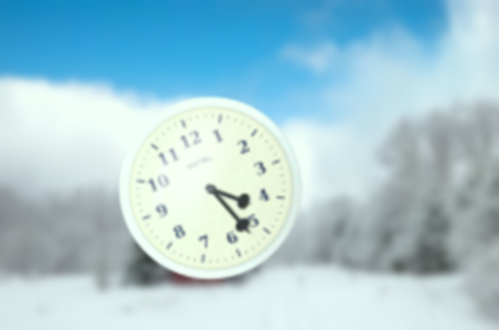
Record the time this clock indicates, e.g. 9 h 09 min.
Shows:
4 h 27 min
